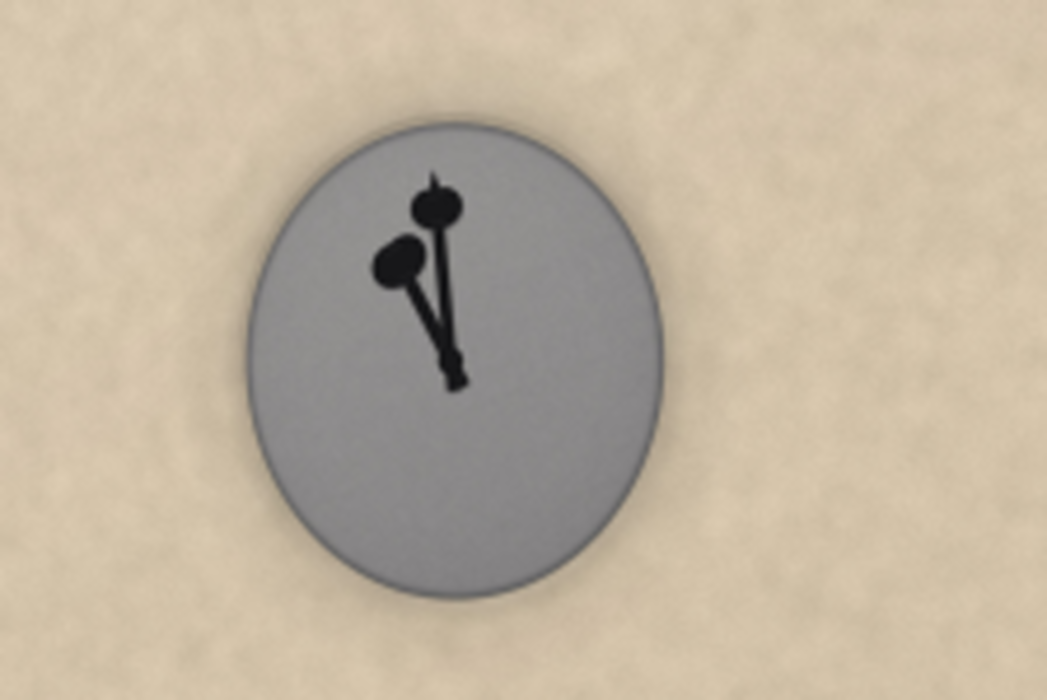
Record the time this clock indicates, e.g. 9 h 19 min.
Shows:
10 h 59 min
